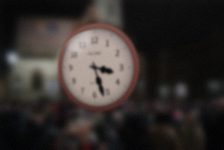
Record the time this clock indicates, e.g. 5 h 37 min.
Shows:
3 h 27 min
